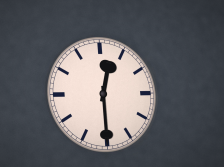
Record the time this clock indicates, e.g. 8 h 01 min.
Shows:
12 h 30 min
